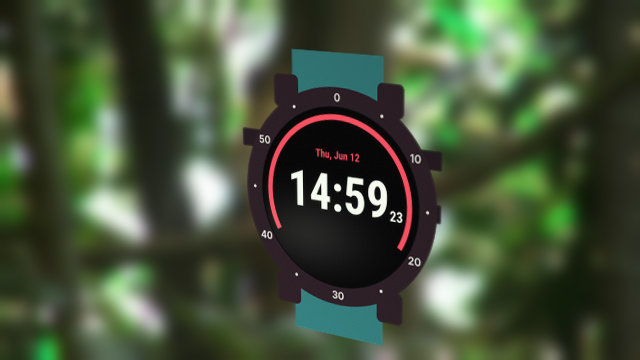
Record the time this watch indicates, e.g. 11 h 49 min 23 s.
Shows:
14 h 59 min 23 s
